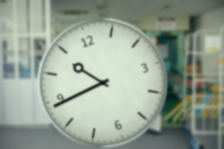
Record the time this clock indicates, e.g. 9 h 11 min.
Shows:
10 h 44 min
